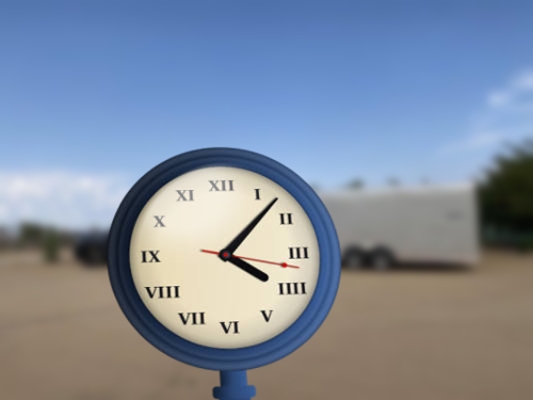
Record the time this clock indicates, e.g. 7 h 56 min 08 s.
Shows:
4 h 07 min 17 s
